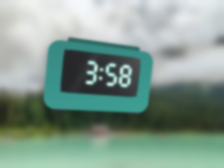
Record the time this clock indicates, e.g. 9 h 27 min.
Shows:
3 h 58 min
